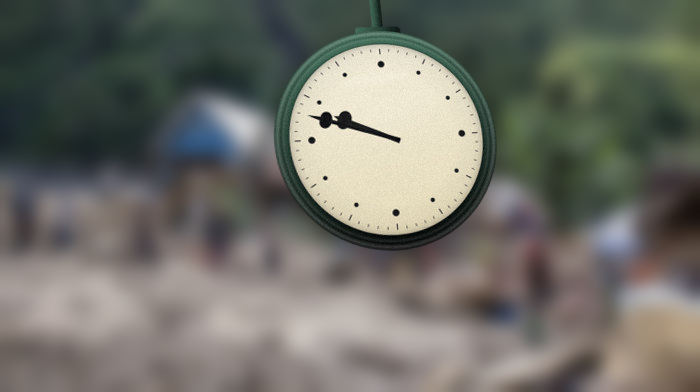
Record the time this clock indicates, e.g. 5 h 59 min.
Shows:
9 h 48 min
